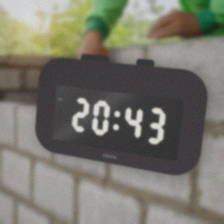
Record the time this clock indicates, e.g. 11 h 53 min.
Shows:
20 h 43 min
